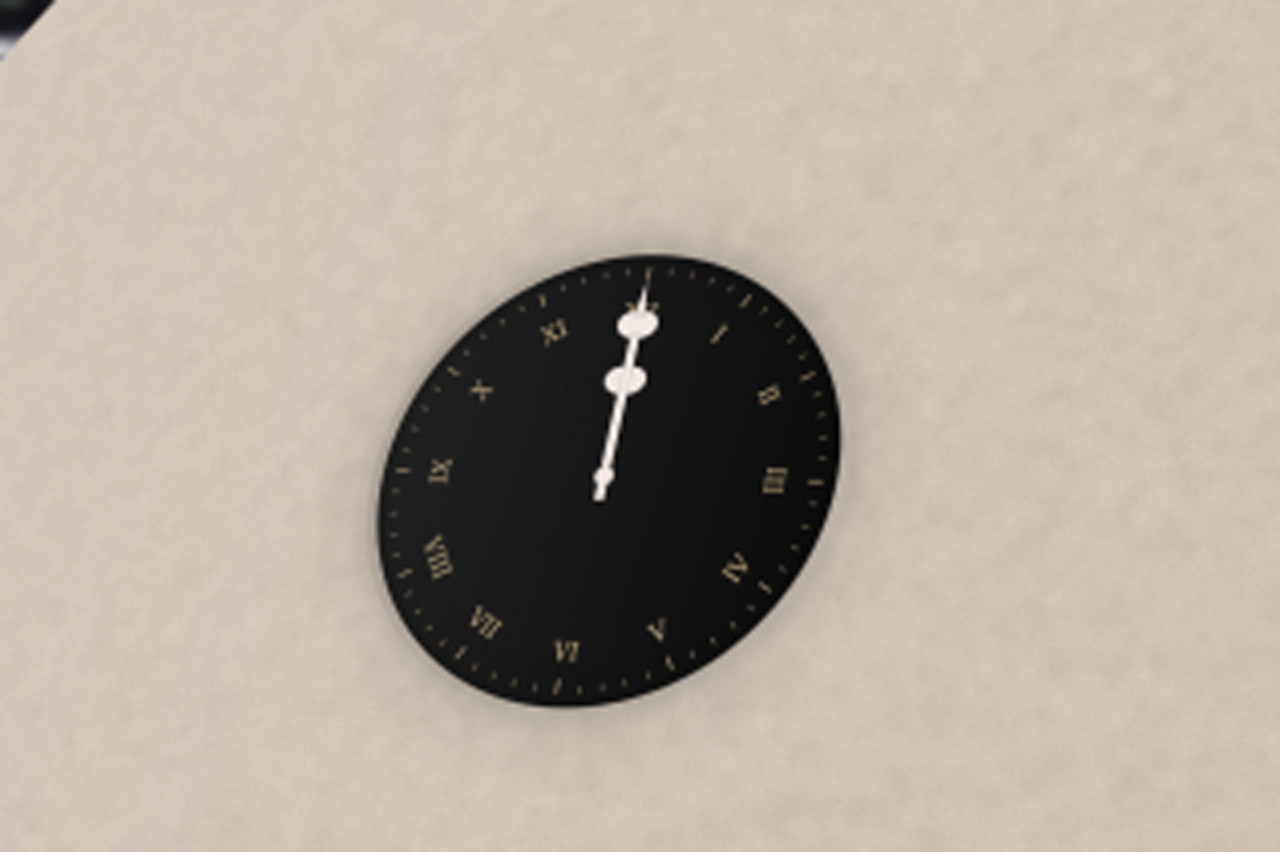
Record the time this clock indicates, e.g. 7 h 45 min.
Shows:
12 h 00 min
